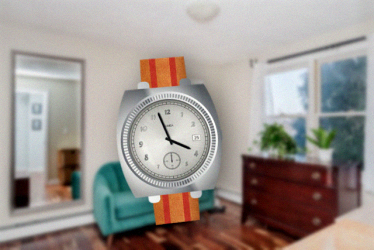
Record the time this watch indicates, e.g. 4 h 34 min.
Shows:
3 h 57 min
